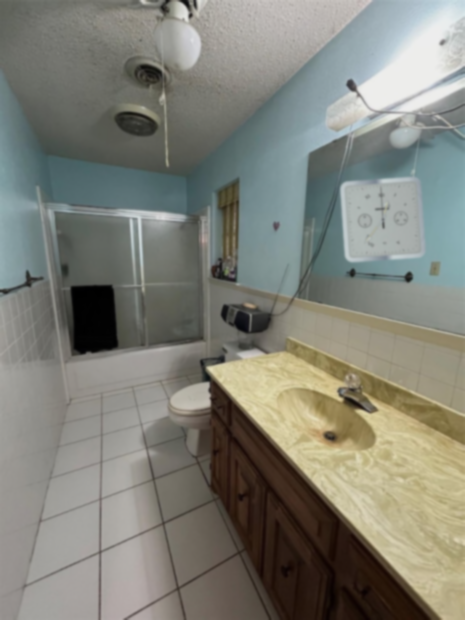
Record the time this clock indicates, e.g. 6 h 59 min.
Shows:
12 h 37 min
